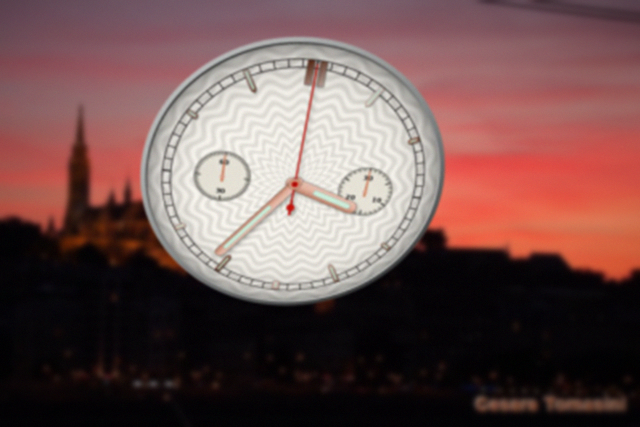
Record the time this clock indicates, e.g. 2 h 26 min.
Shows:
3 h 36 min
